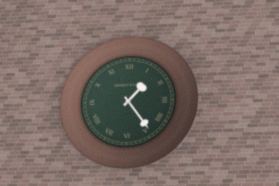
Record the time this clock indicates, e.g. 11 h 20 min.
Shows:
1 h 24 min
